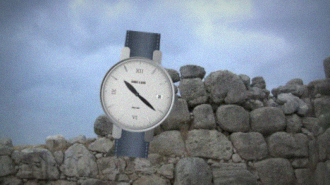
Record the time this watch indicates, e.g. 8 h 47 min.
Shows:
10 h 21 min
